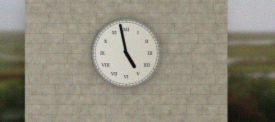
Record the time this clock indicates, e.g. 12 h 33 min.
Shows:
4 h 58 min
